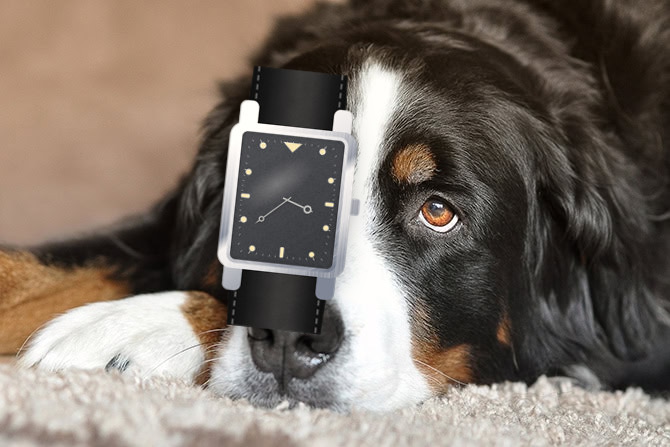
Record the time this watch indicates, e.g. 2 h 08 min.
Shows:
3 h 38 min
